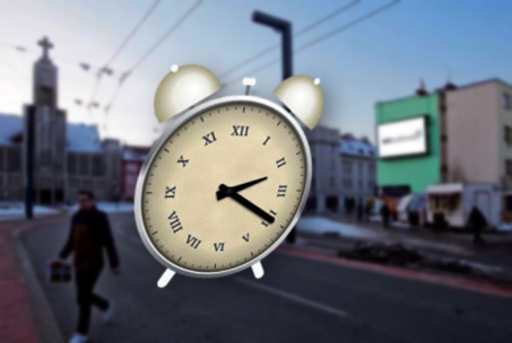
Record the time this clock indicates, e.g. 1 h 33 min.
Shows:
2 h 20 min
